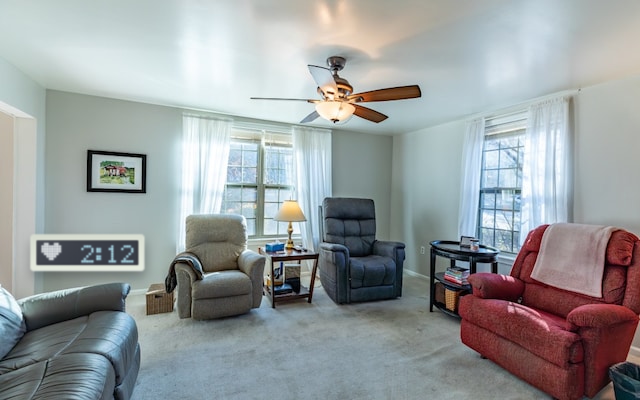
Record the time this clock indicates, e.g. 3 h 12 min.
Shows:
2 h 12 min
